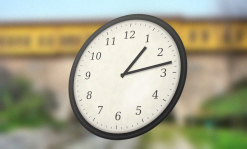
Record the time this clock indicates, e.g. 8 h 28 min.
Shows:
1 h 13 min
